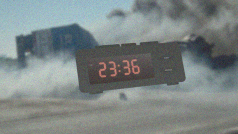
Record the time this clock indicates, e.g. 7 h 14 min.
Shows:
23 h 36 min
